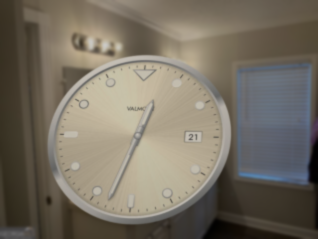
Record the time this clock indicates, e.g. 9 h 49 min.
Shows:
12 h 33 min
